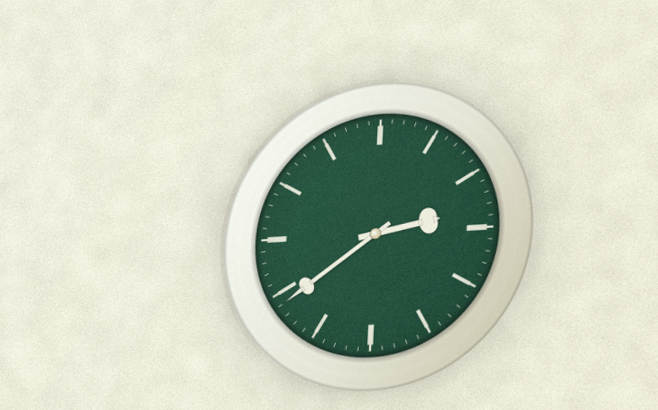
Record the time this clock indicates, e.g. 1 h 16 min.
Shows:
2 h 39 min
